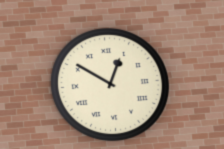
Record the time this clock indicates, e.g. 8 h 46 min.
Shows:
12 h 51 min
